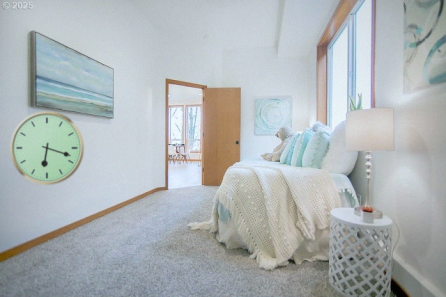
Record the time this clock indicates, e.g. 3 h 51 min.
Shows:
6 h 18 min
